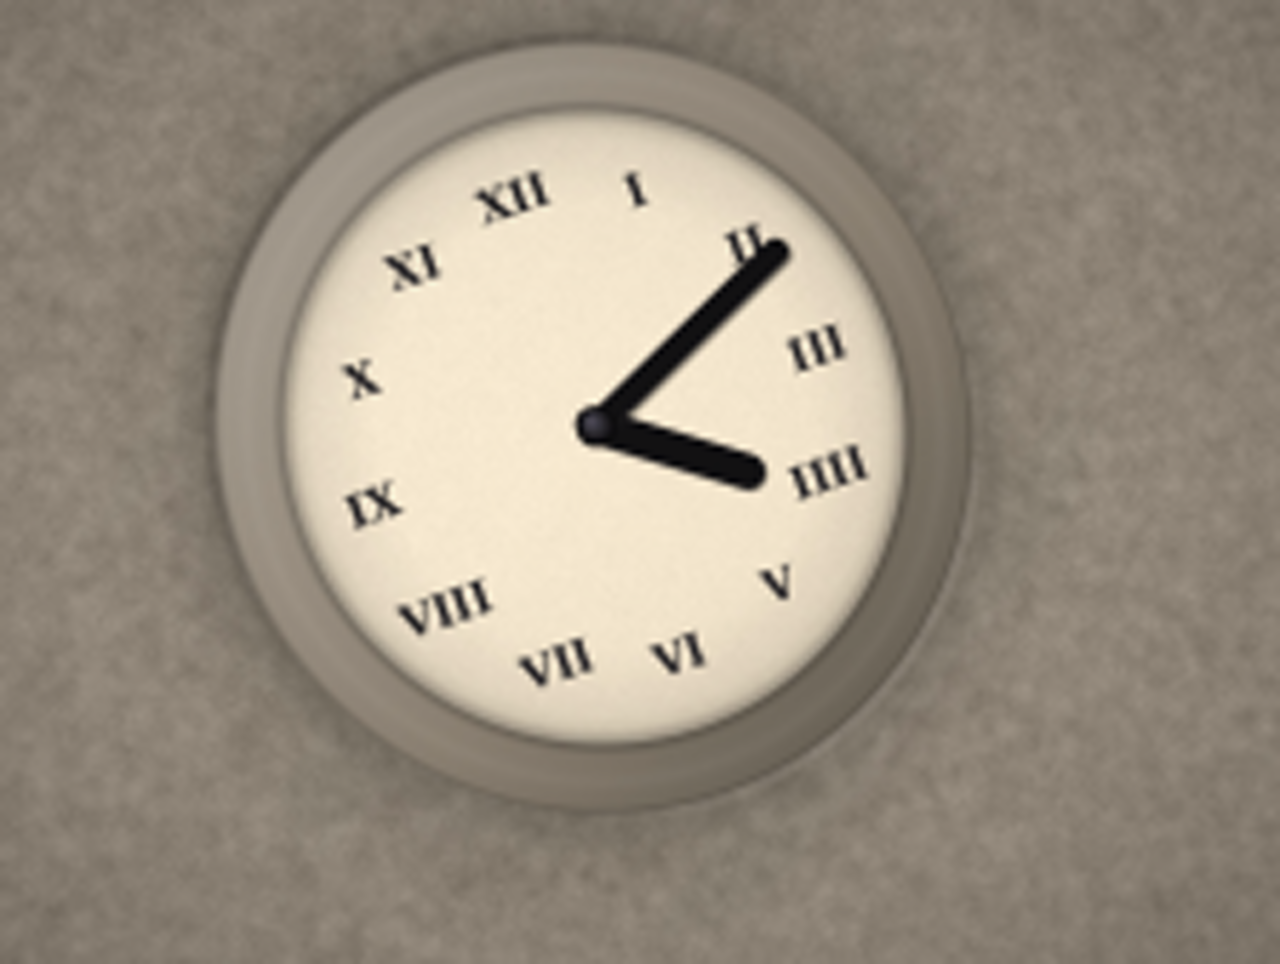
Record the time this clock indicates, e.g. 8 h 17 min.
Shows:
4 h 11 min
